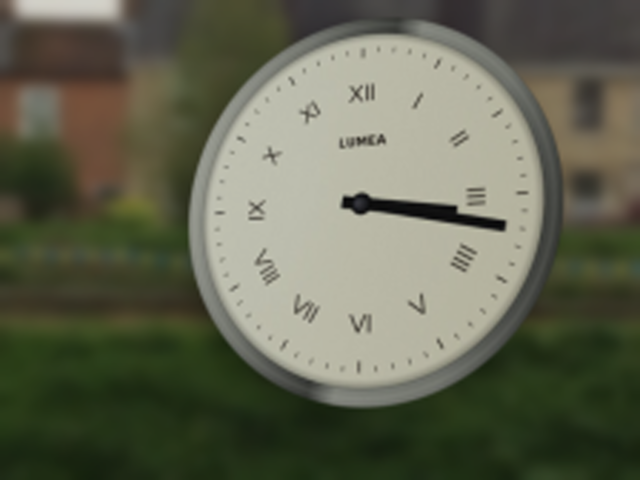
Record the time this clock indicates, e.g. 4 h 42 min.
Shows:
3 h 17 min
